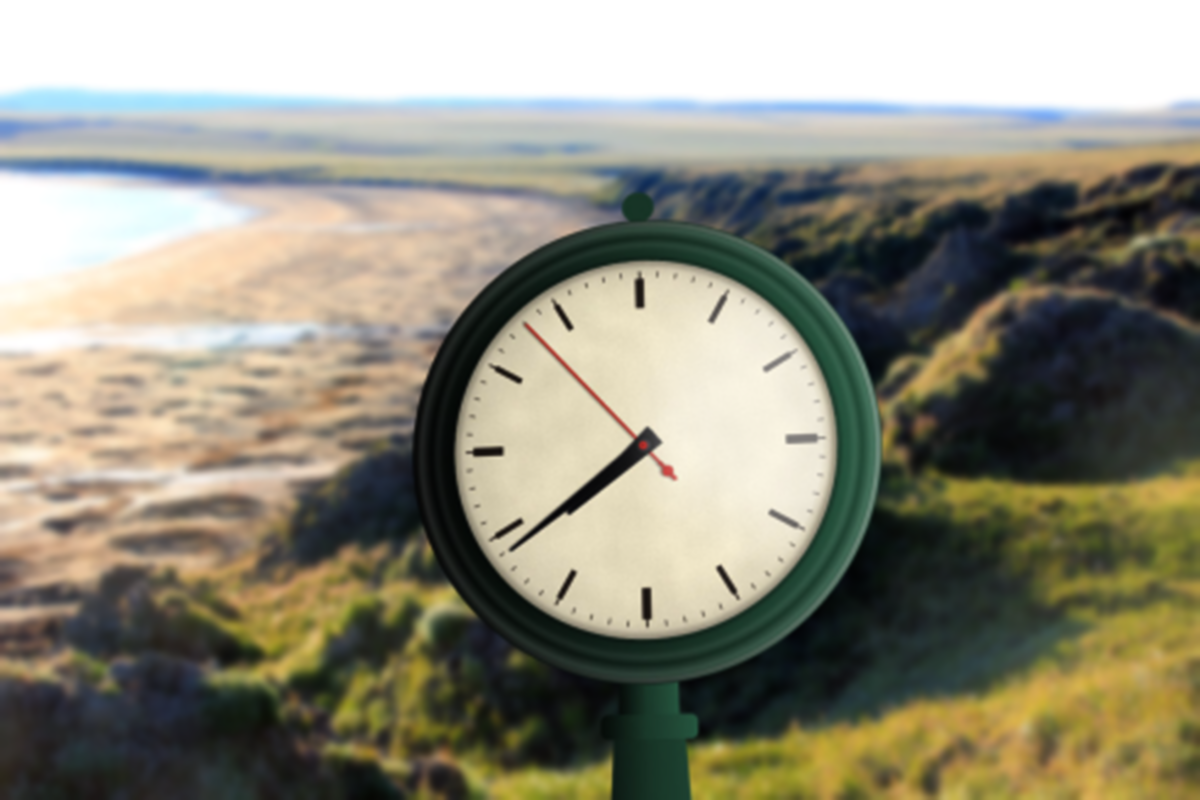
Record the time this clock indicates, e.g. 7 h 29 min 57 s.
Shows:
7 h 38 min 53 s
